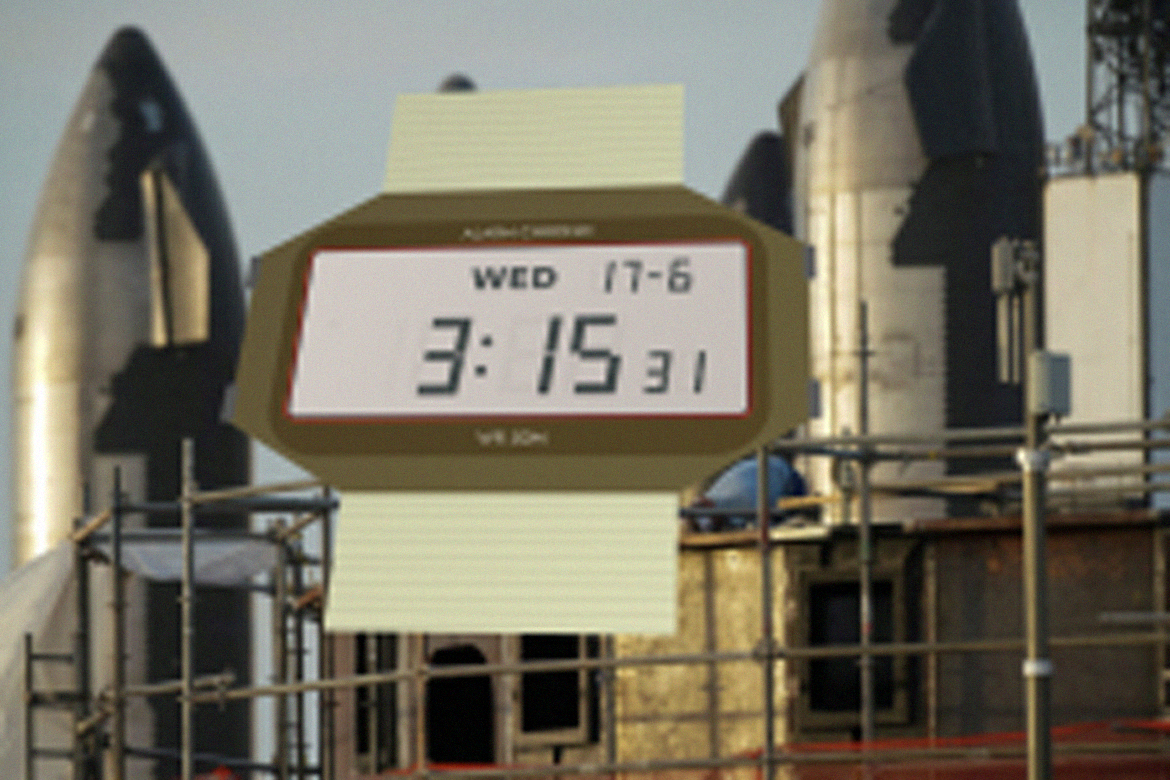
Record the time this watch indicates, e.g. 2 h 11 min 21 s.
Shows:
3 h 15 min 31 s
